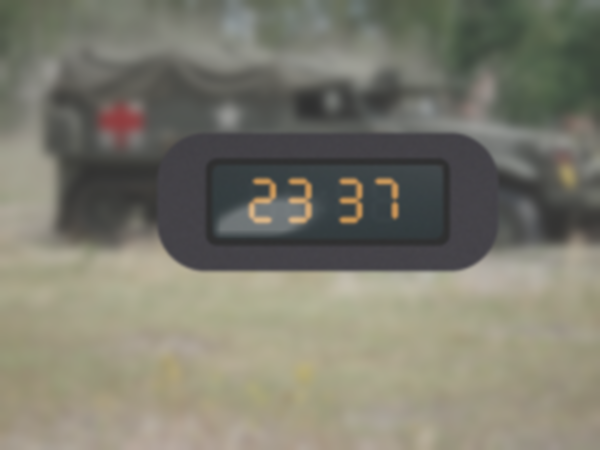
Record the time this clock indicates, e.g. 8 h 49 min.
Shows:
23 h 37 min
